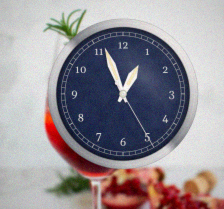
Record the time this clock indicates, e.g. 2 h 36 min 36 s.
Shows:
12 h 56 min 25 s
